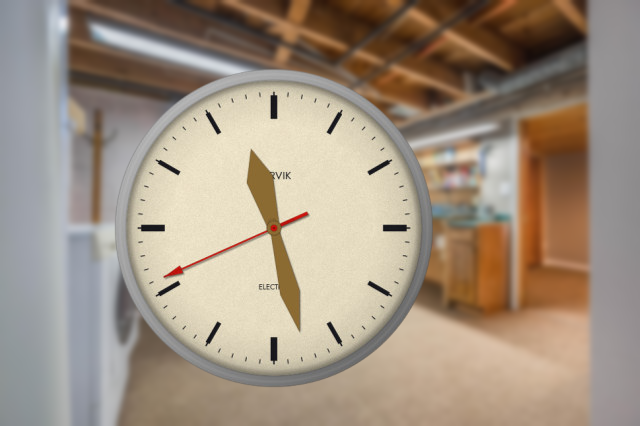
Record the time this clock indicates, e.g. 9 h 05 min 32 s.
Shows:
11 h 27 min 41 s
